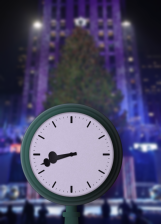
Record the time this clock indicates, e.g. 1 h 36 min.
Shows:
8 h 42 min
